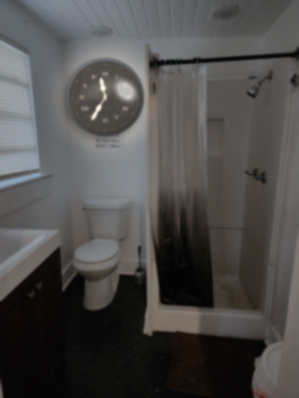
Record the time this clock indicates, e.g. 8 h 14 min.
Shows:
11 h 35 min
